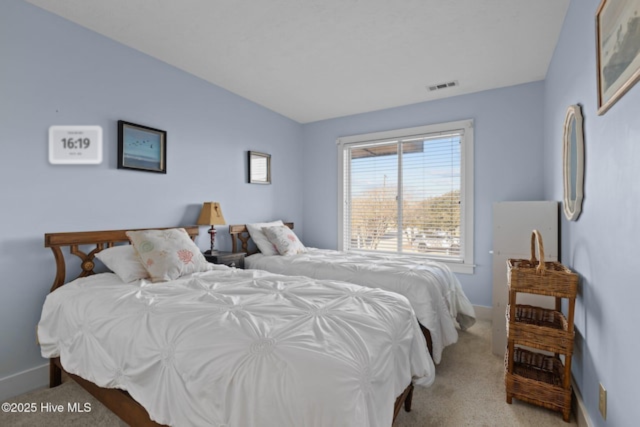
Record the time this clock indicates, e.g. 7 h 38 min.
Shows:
16 h 19 min
